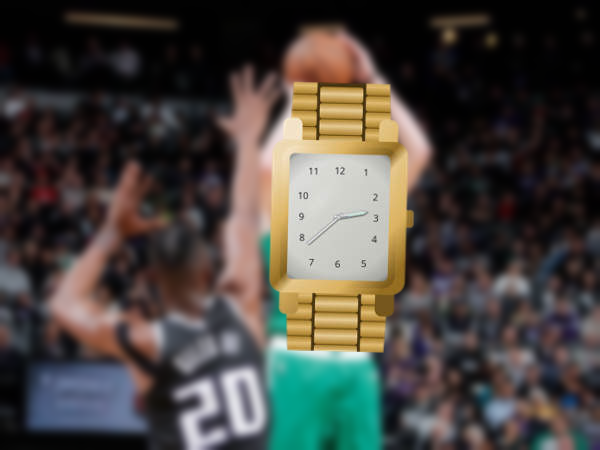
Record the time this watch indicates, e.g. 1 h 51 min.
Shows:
2 h 38 min
